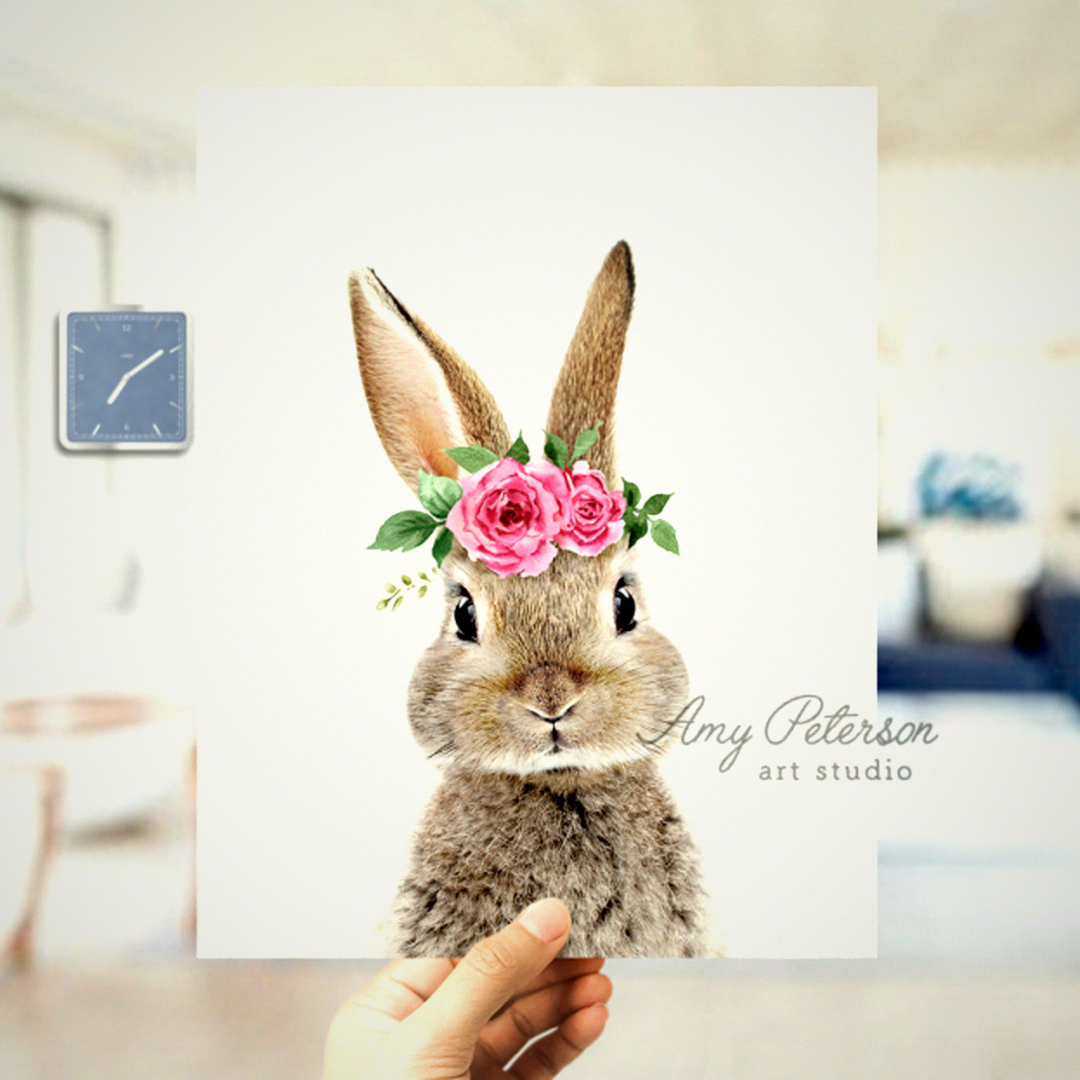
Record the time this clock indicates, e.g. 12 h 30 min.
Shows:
7 h 09 min
